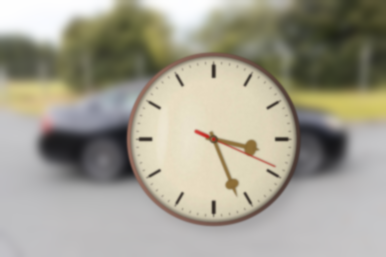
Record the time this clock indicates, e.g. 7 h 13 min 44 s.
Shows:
3 h 26 min 19 s
